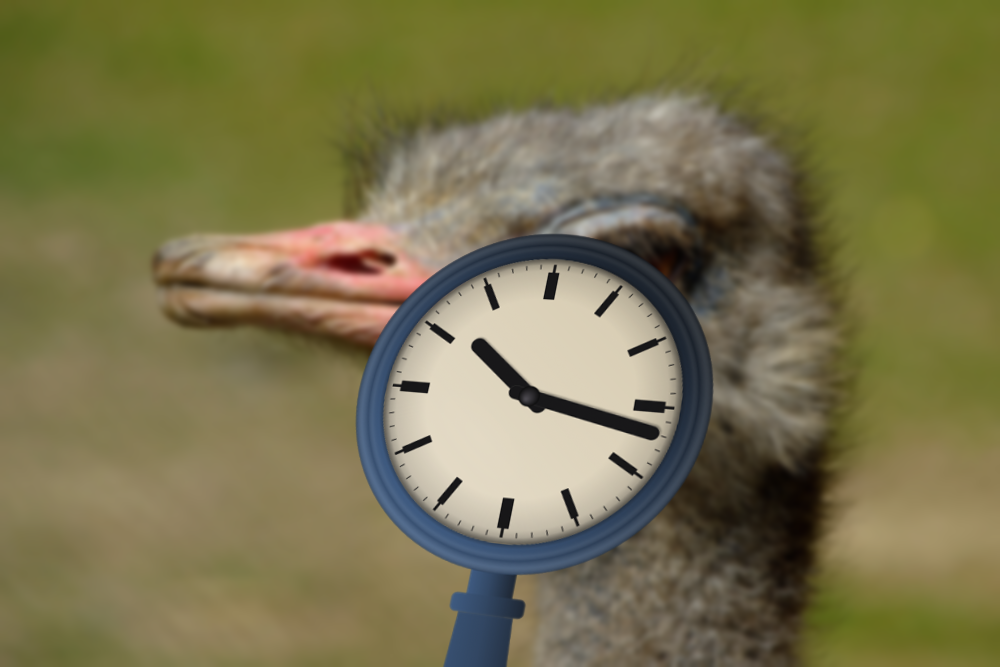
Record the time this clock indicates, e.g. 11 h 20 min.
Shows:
10 h 17 min
